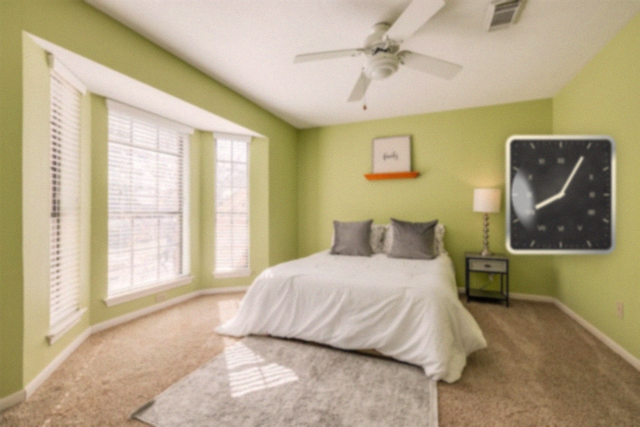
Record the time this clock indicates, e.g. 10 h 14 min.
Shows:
8 h 05 min
